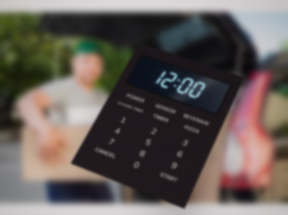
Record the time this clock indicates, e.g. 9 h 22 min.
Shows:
12 h 00 min
